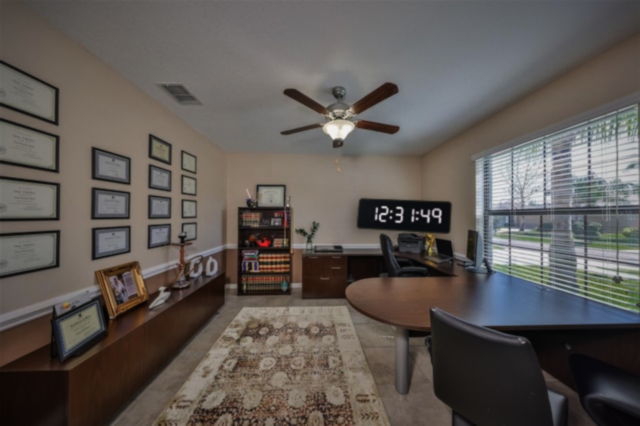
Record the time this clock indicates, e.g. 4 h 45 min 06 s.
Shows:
12 h 31 min 49 s
